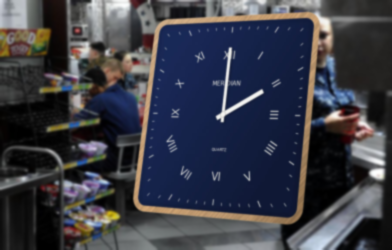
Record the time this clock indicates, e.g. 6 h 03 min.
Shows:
2 h 00 min
